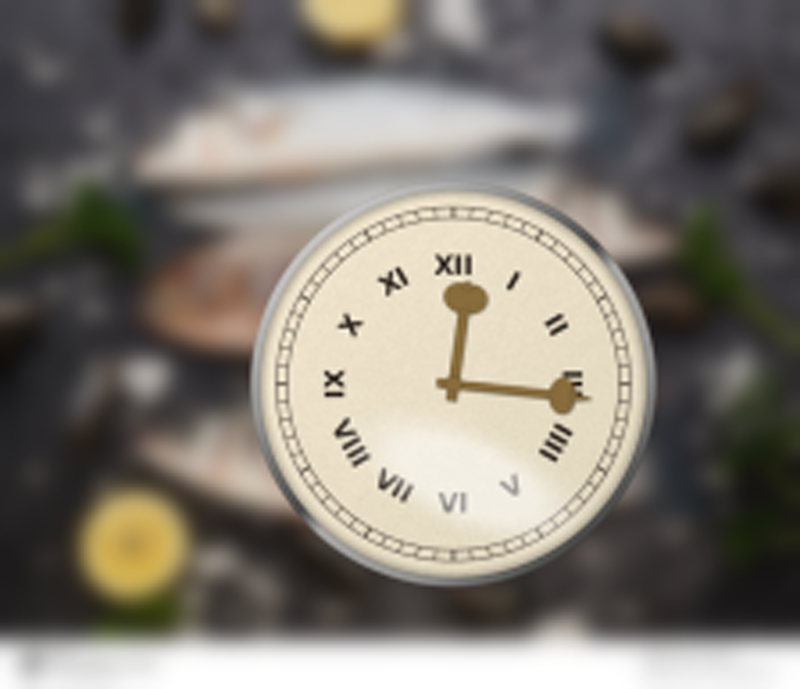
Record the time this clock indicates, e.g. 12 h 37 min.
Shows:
12 h 16 min
